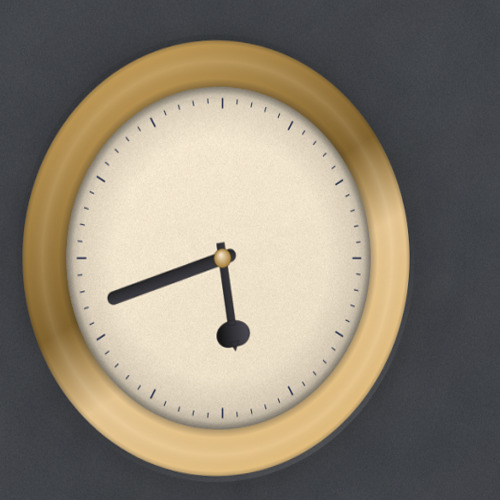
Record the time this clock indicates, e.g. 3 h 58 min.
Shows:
5 h 42 min
